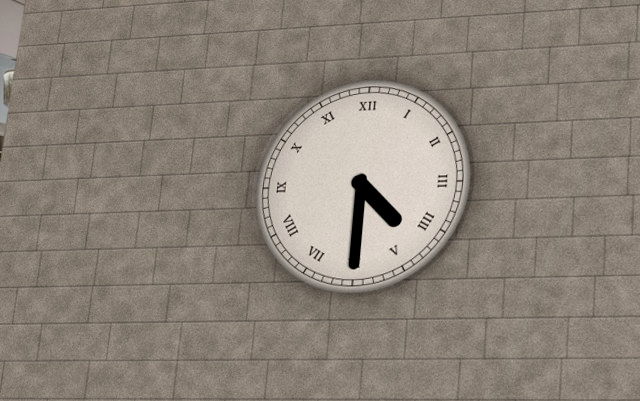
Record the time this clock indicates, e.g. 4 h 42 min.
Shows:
4 h 30 min
